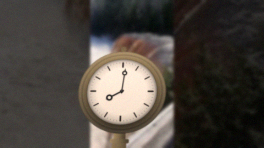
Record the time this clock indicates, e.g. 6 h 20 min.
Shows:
8 h 01 min
